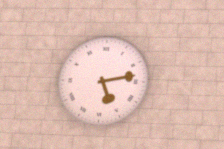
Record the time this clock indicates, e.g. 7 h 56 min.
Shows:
5 h 13 min
